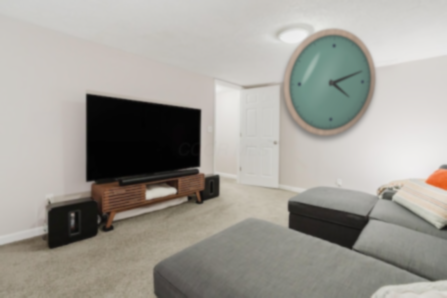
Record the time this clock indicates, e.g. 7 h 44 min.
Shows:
4 h 12 min
